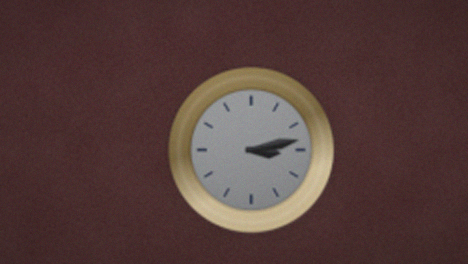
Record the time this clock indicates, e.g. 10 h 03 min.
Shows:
3 h 13 min
